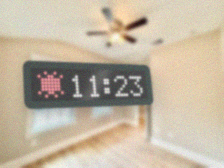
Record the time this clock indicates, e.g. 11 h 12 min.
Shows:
11 h 23 min
